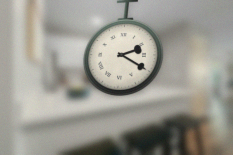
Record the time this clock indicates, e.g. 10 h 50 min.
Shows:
2 h 20 min
